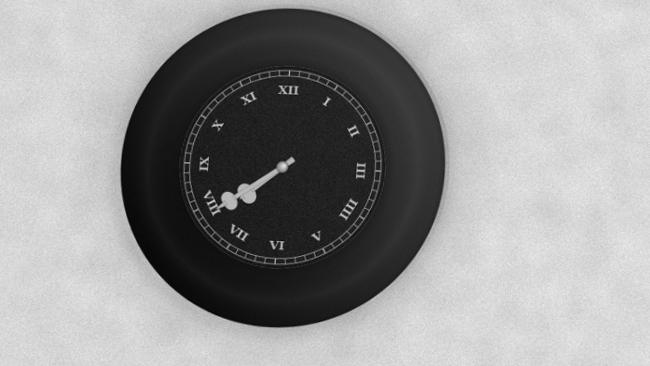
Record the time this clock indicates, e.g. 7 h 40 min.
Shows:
7 h 39 min
